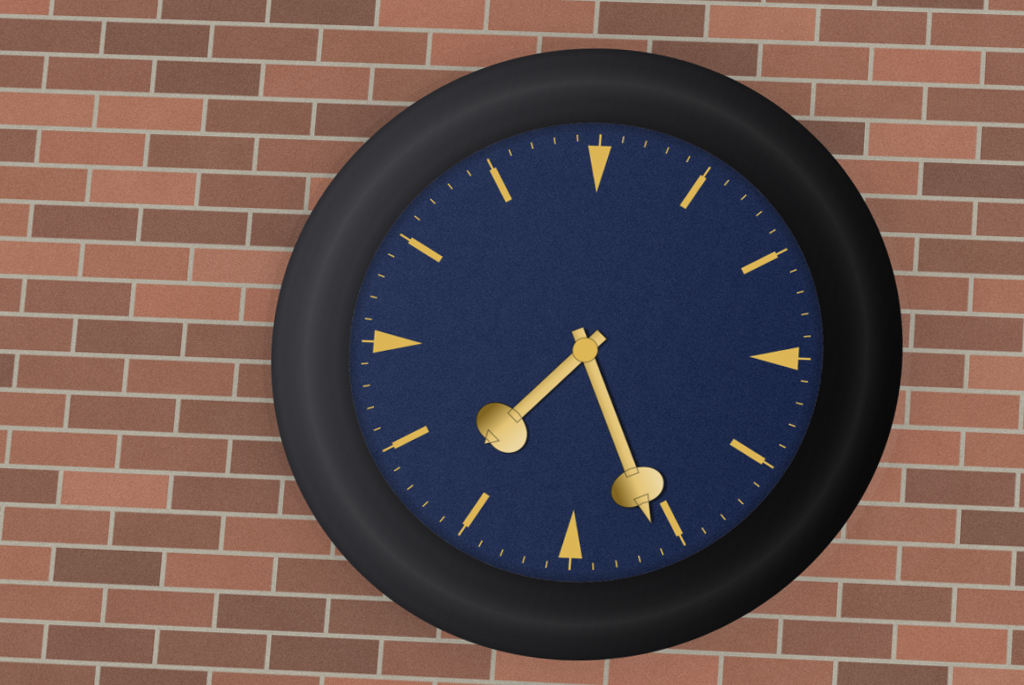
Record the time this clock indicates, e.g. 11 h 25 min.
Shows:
7 h 26 min
